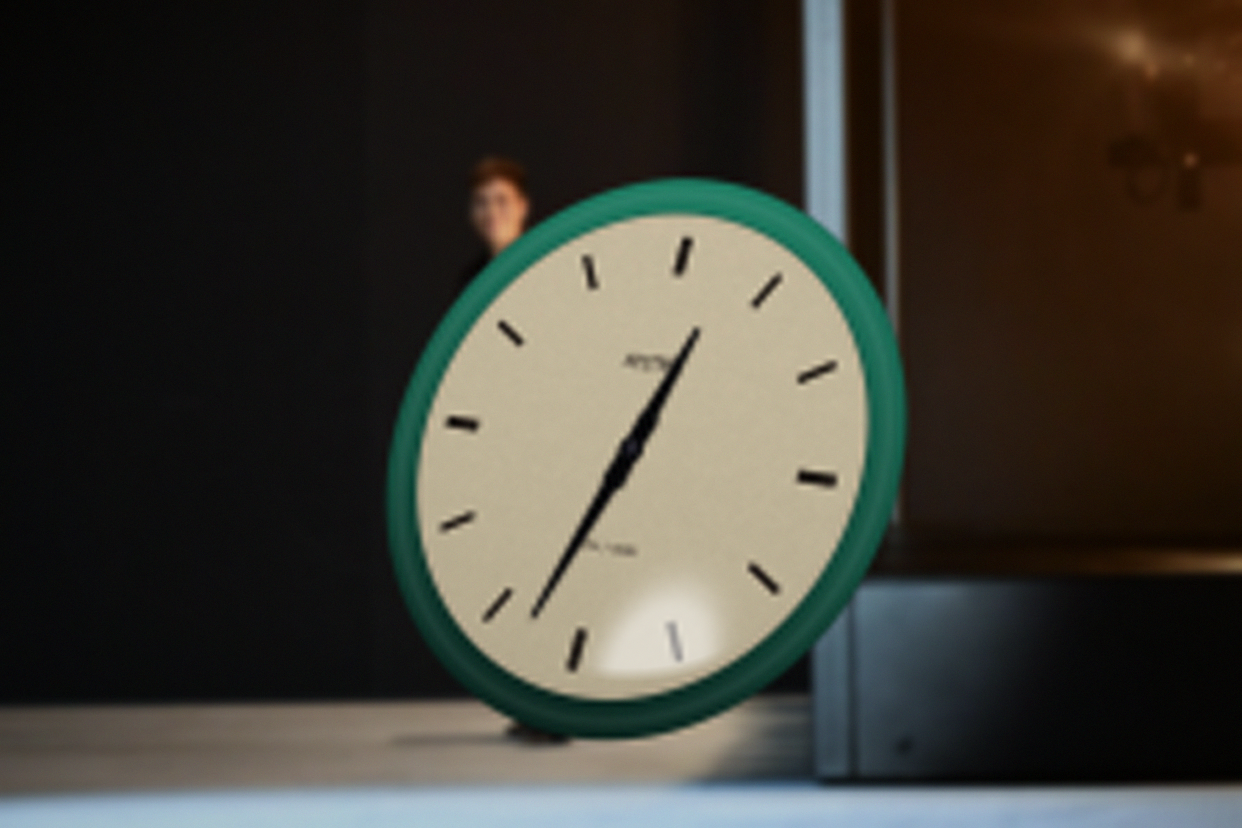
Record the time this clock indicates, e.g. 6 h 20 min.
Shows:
12 h 33 min
